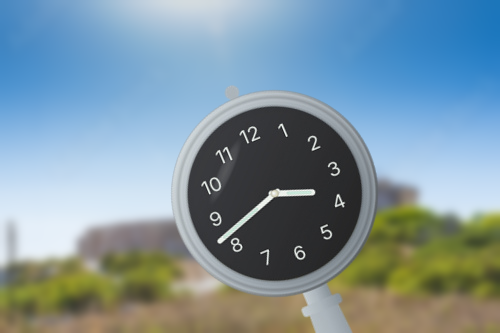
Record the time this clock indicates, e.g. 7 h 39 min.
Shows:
3 h 42 min
